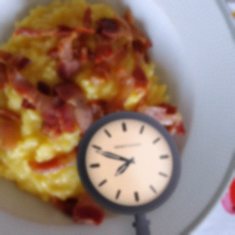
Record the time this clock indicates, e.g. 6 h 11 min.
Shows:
7 h 49 min
